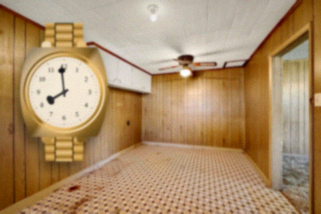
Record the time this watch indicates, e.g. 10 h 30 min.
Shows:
7 h 59 min
